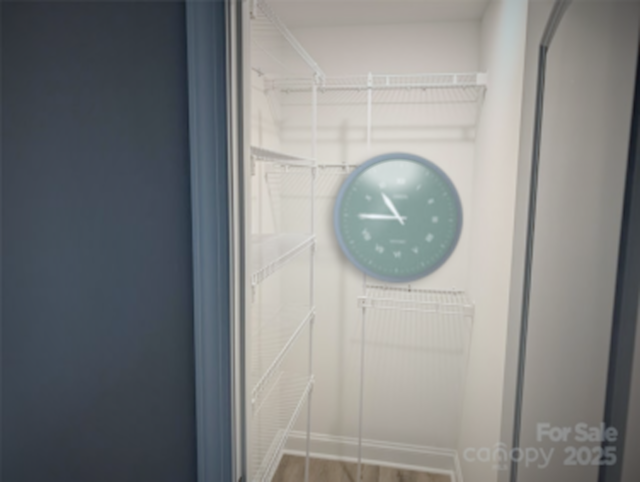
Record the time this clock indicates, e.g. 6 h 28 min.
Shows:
10 h 45 min
